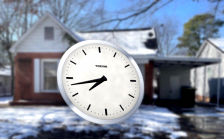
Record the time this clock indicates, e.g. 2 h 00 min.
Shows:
7 h 43 min
